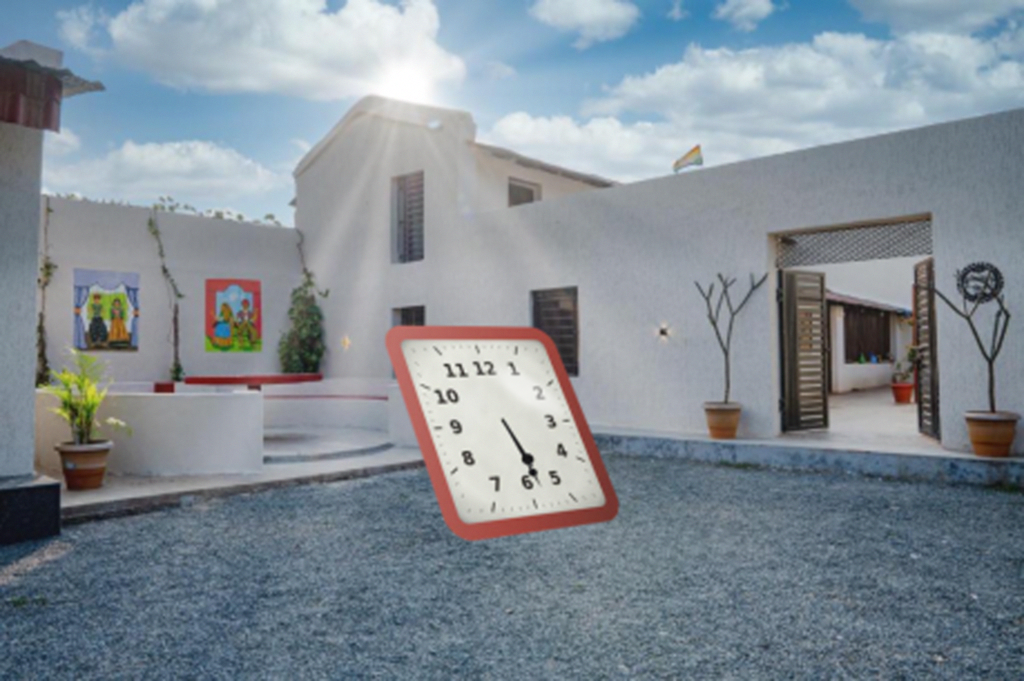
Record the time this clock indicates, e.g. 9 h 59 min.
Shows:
5 h 28 min
